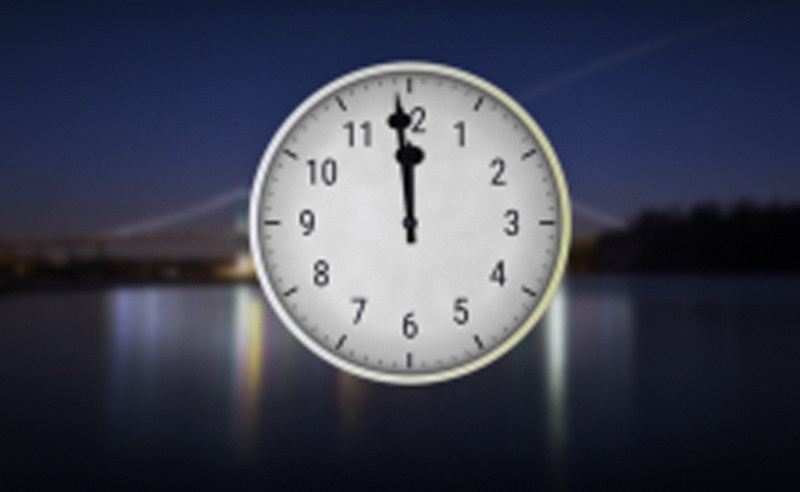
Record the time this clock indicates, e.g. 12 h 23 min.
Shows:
11 h 59 min
